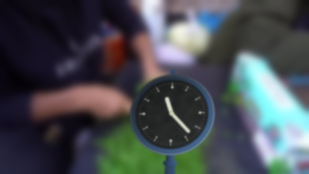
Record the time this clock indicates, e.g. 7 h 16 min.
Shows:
11 h 23 min
